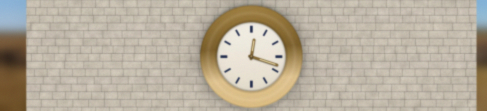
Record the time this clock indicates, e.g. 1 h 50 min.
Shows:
12 h 18 min
